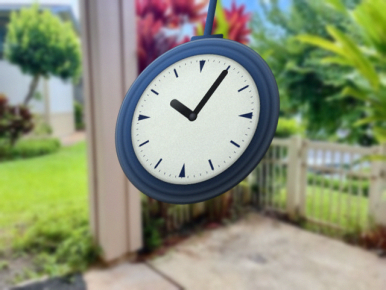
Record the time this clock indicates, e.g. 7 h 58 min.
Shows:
10 h 05 min
